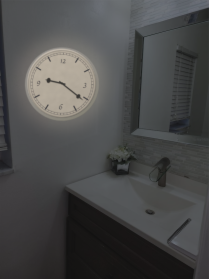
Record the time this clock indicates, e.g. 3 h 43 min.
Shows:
9 h 21 min
